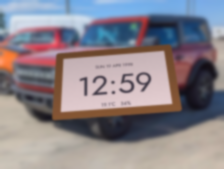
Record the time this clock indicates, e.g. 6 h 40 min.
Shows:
12 h 59 min
